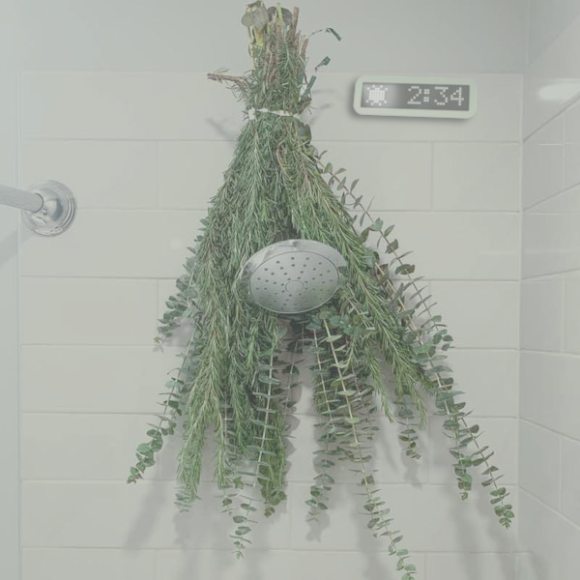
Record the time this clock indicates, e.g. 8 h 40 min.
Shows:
2 h 34 min
